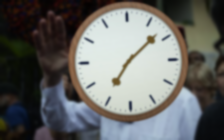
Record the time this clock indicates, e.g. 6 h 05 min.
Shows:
7 h 08 min
